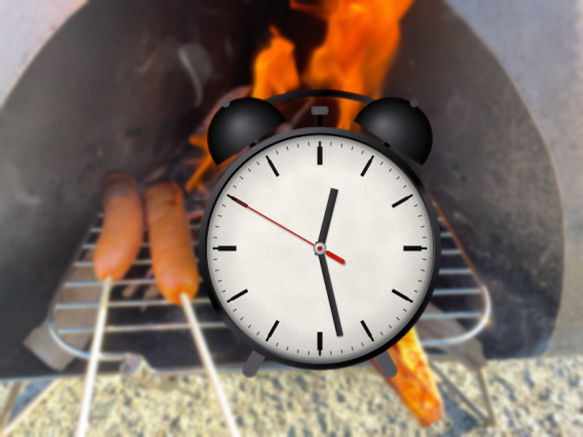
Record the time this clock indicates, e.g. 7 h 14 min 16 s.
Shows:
12 h 27 min 50 s
